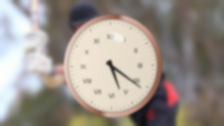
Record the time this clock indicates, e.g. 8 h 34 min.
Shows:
5 h 21 min
